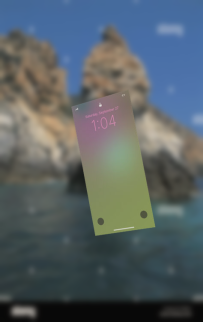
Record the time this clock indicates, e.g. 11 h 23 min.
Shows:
1 h 04 min
